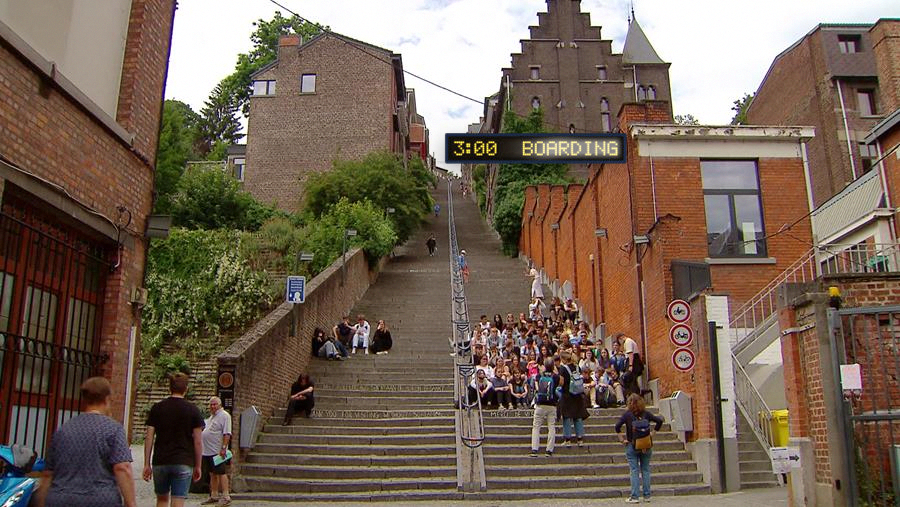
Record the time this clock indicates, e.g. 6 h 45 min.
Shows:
3 h 00 min
